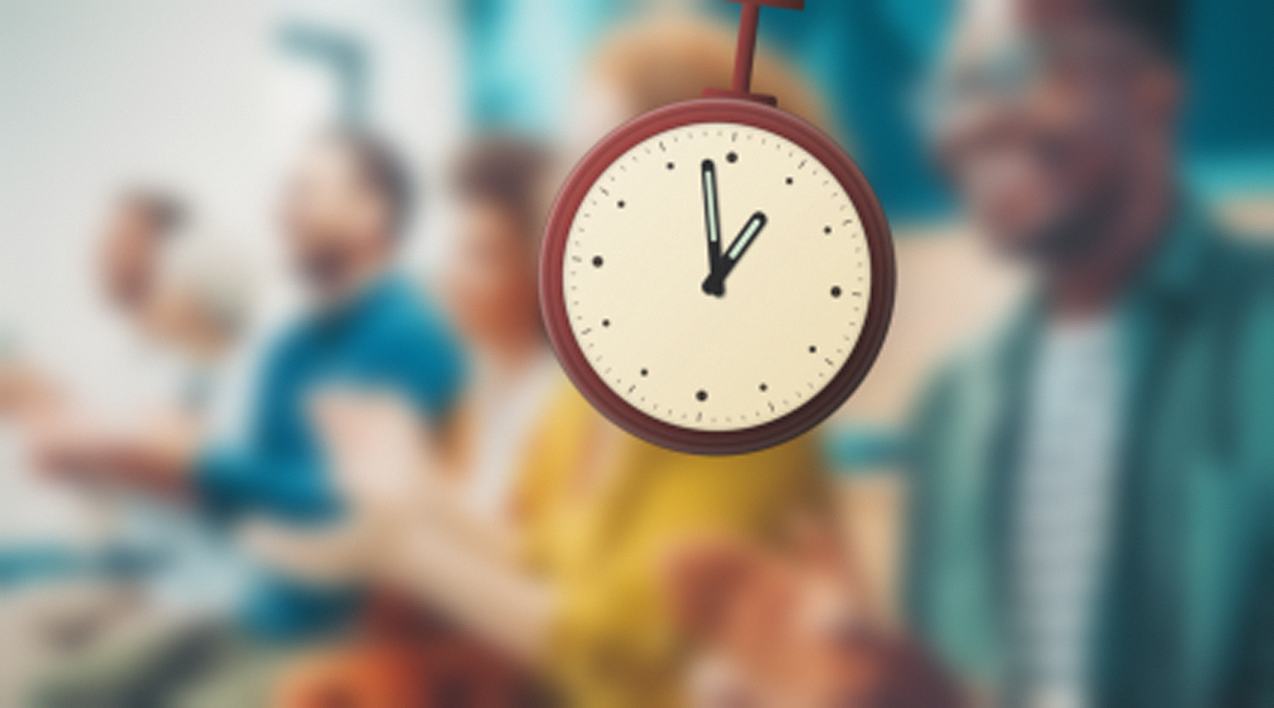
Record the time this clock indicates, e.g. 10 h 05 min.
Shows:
12 h 58 min
